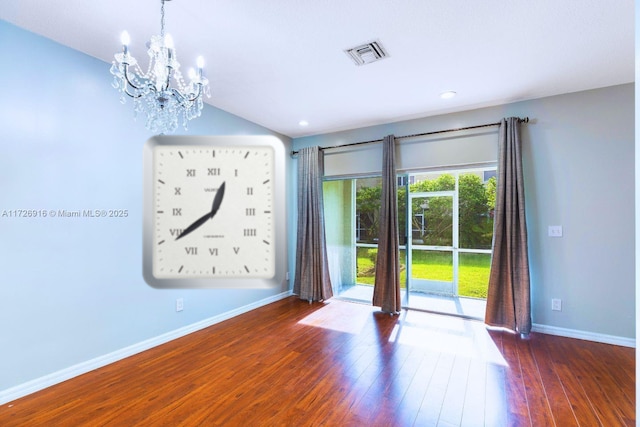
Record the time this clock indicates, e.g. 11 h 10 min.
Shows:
12 h 39 min
